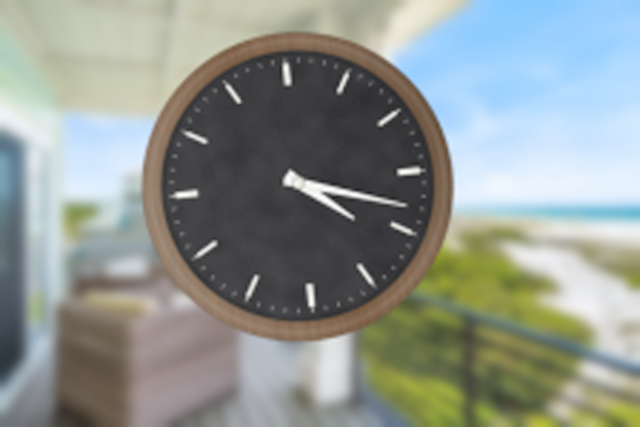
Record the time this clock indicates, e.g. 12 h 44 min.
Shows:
4 h 18 min
